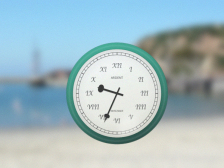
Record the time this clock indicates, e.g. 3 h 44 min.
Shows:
9 h 34 min
